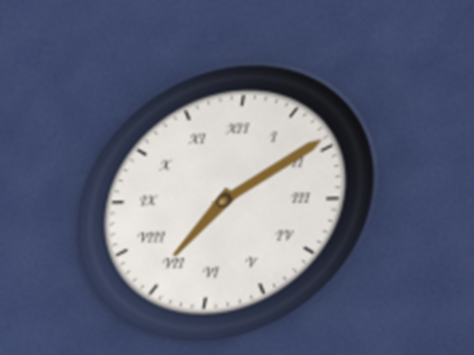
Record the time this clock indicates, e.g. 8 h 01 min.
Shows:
7 h 09 min
